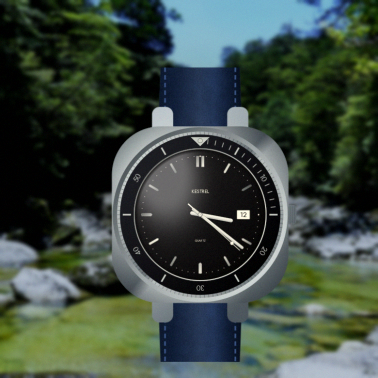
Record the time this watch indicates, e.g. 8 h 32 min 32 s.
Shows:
3 h 21 min 22 s
